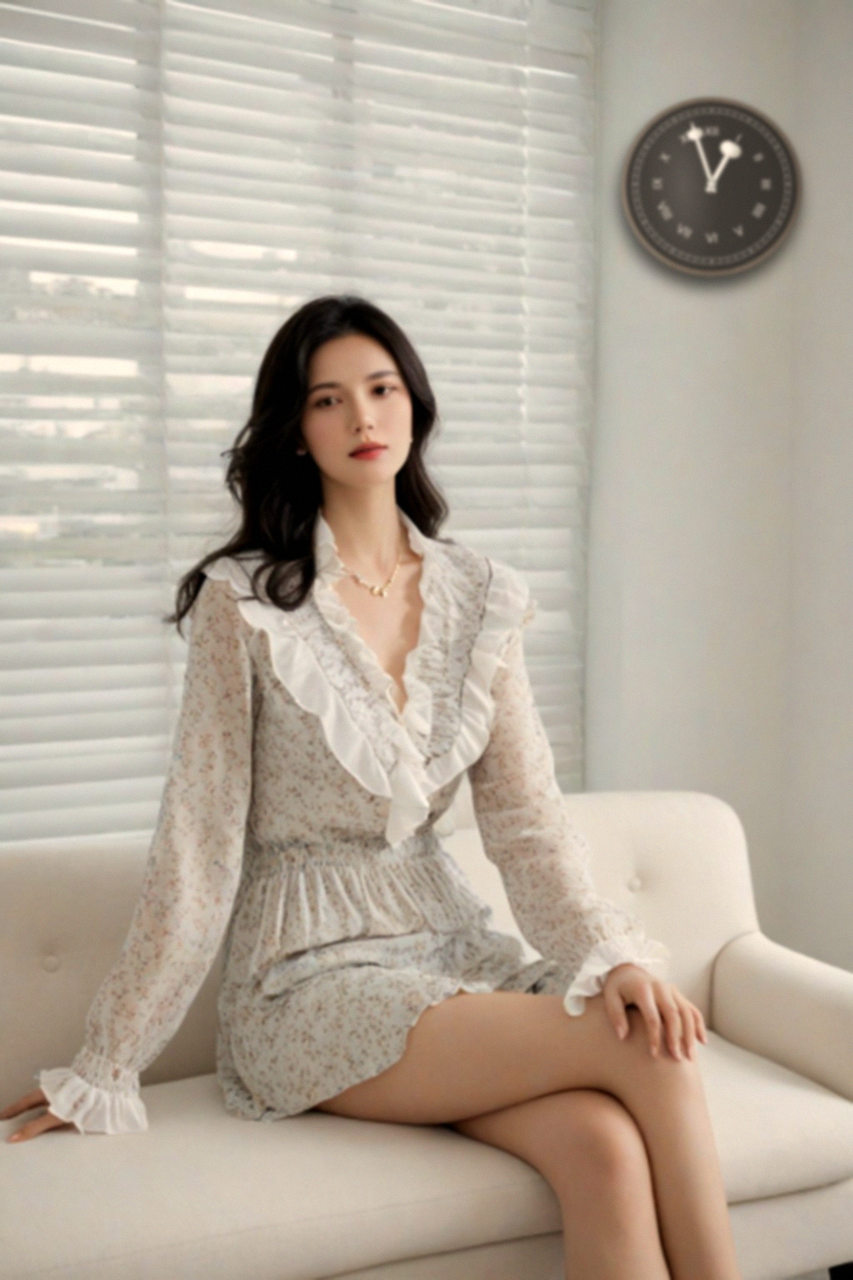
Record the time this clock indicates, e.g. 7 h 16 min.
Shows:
12 h 57 min
